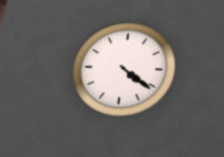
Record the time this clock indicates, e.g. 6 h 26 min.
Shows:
4 h 21 min
